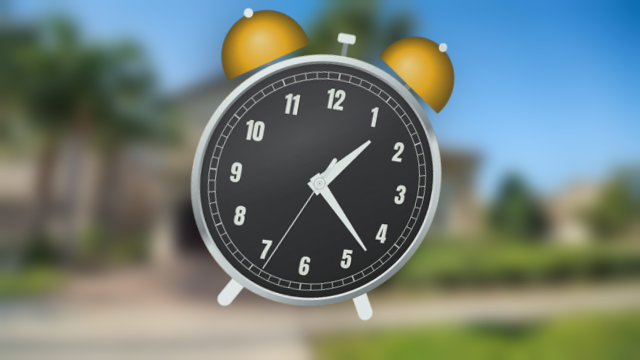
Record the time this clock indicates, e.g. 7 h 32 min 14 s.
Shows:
1 h 22 min 34 s
